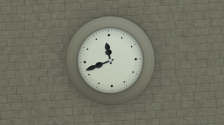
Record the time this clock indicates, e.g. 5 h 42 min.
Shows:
11 h 42 min
